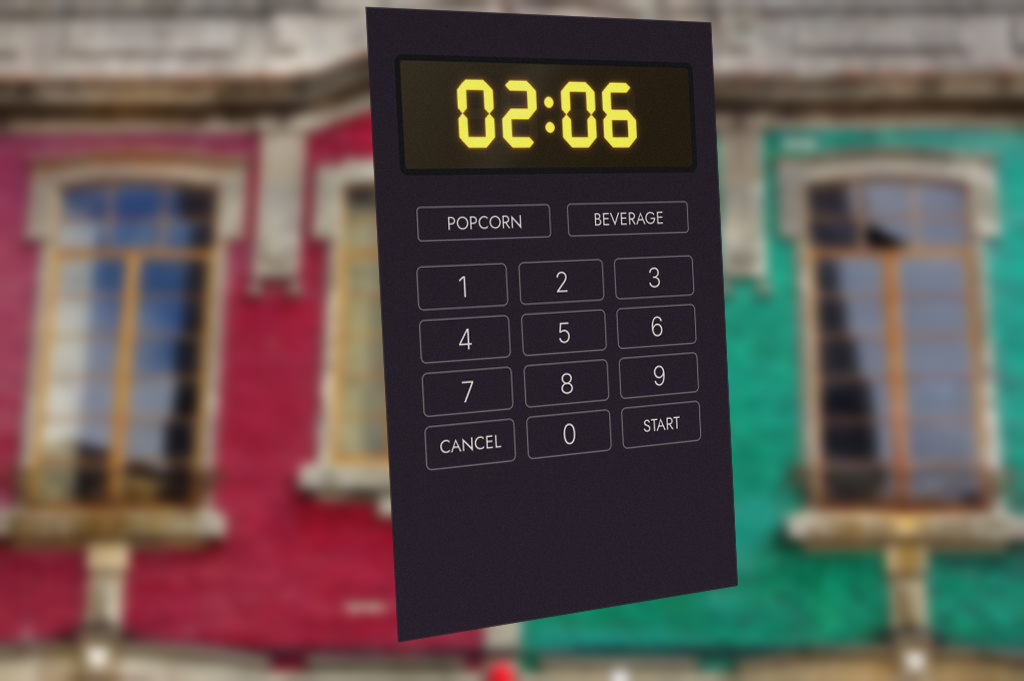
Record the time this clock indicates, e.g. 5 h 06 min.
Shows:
2 h 06 min
